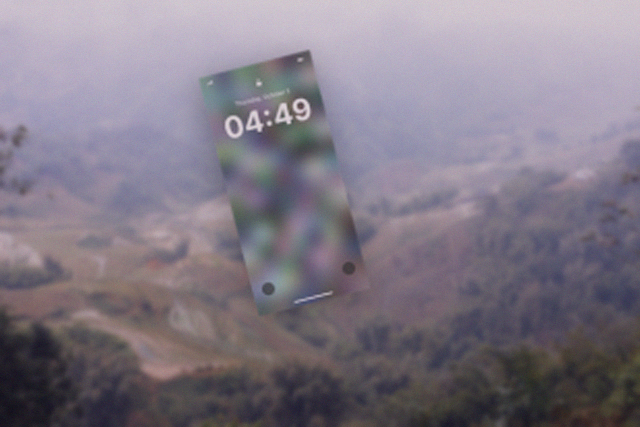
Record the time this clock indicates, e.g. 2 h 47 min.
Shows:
4 h 49 min
